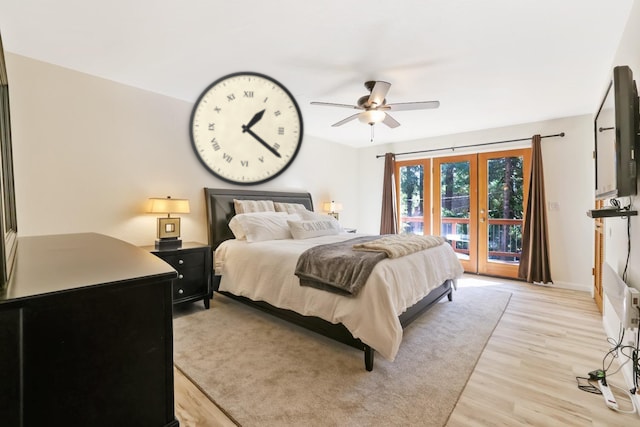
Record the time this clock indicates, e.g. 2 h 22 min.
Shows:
1 h 21 min
